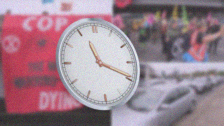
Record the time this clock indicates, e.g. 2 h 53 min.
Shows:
11 h 19 min
